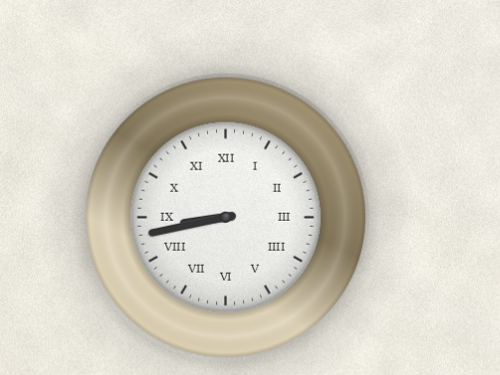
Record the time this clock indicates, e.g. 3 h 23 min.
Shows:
8 h 43 min
